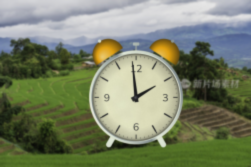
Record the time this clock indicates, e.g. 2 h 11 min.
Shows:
1 h 59 min
